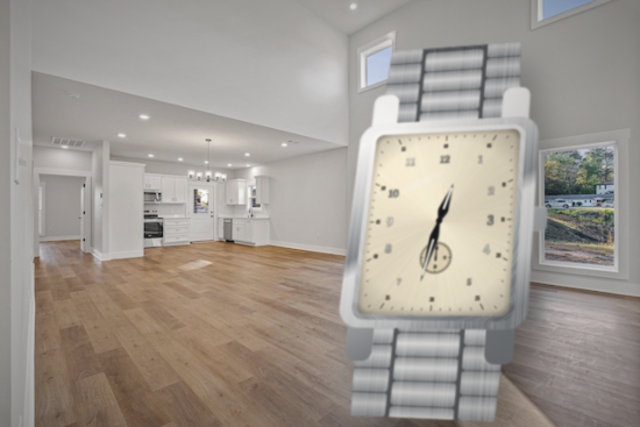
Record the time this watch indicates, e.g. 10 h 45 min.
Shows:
12 h 32 min
